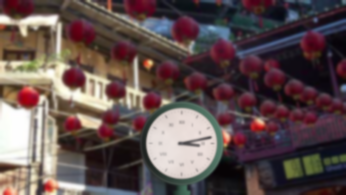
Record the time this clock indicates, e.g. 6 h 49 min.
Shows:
3 h 13 min
